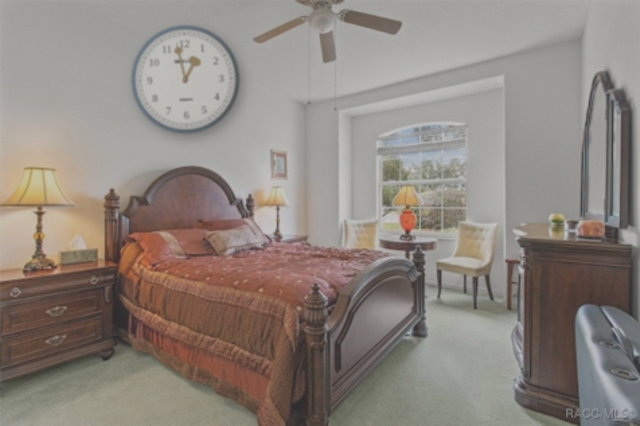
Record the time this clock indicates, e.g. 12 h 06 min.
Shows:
12 h 58 min
